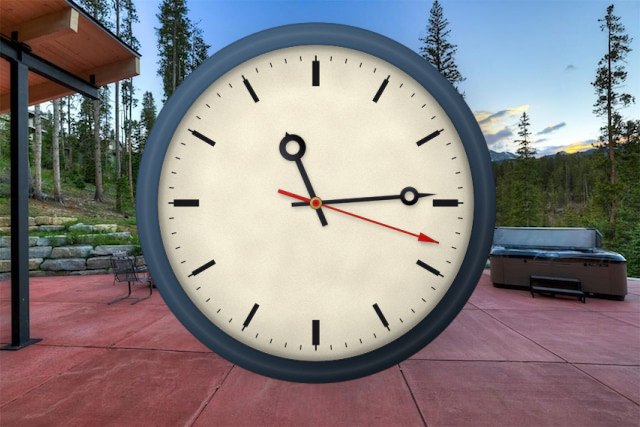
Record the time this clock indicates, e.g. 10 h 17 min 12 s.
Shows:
11 h 14 min 18 s
